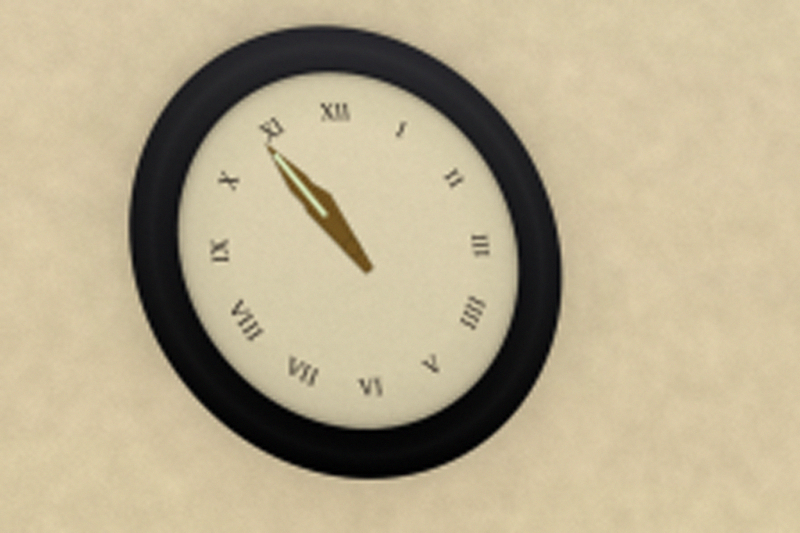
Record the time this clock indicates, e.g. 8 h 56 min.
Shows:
10 h 54 min
